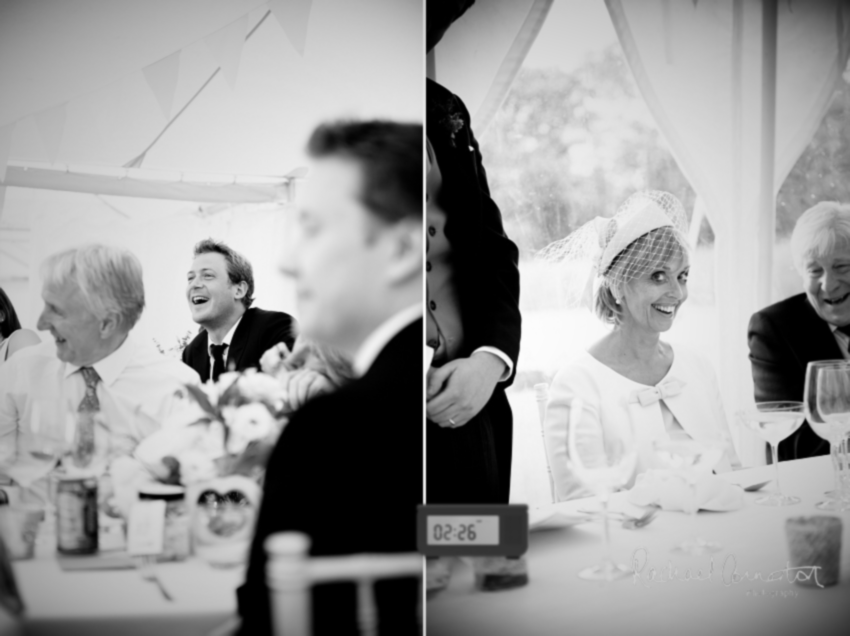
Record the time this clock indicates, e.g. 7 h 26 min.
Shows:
2 h 26 min
